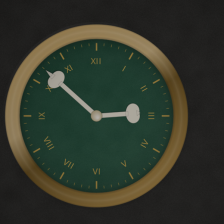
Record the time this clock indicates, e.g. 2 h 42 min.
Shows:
2 h 52 min
